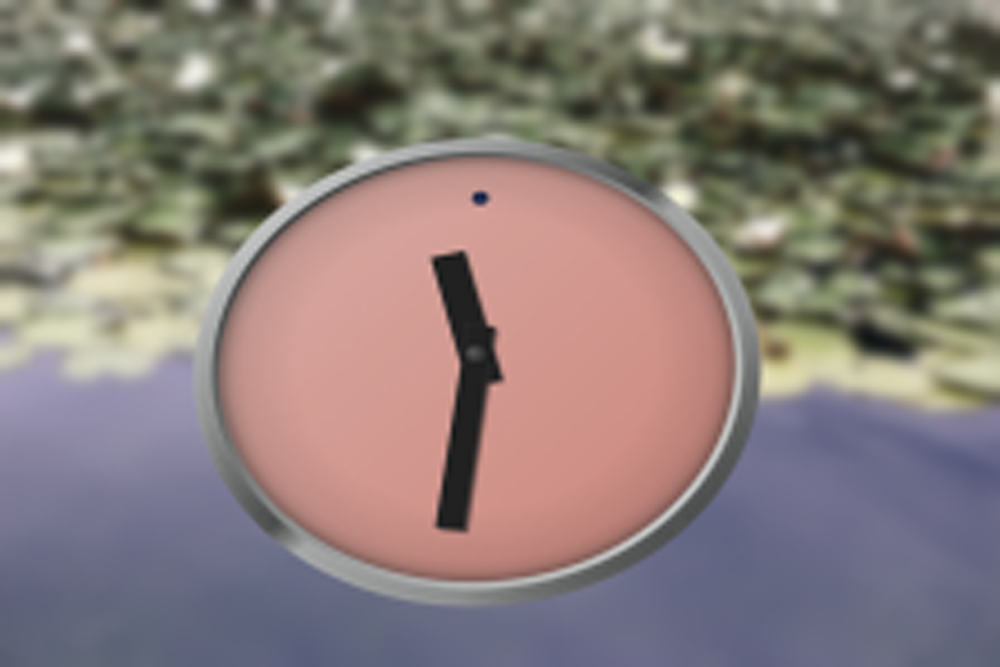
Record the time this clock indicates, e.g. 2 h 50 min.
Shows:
11 h 31 min
